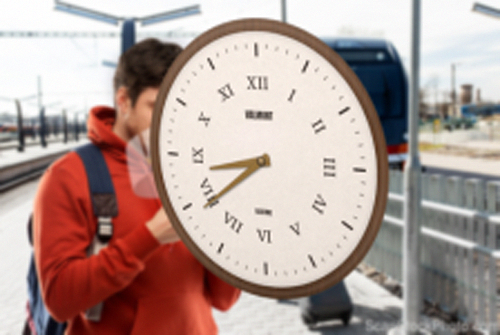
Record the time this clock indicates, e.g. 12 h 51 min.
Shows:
8 h 39 min
